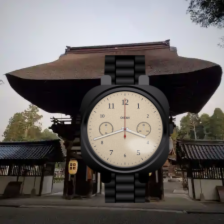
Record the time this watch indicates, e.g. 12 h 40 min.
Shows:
3 h 42 min
